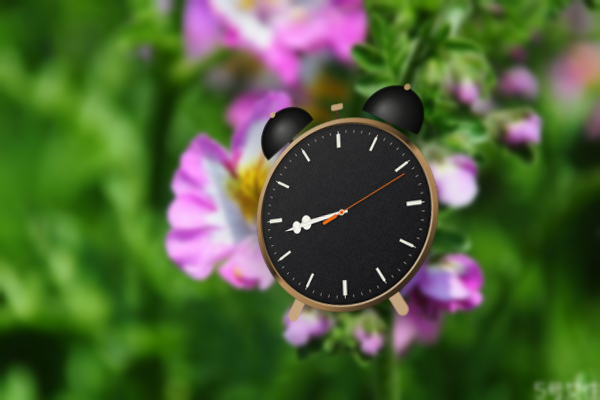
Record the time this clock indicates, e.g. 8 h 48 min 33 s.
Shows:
8 h 43 min 11 s
